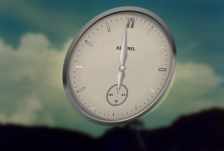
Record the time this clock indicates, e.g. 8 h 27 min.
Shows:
5 h 59 min
